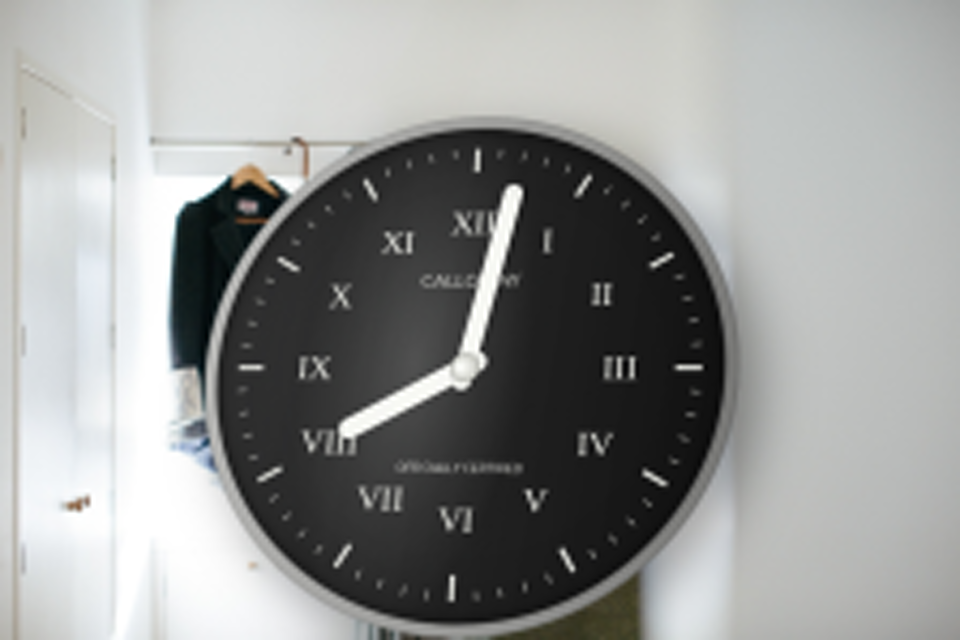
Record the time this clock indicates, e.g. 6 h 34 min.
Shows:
8 h 02 min
